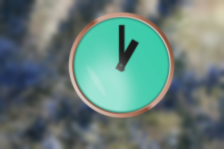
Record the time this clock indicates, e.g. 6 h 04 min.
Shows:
1 h 00 min
